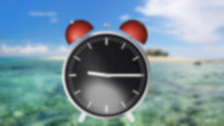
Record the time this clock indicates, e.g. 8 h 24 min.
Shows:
9 h 15 min
